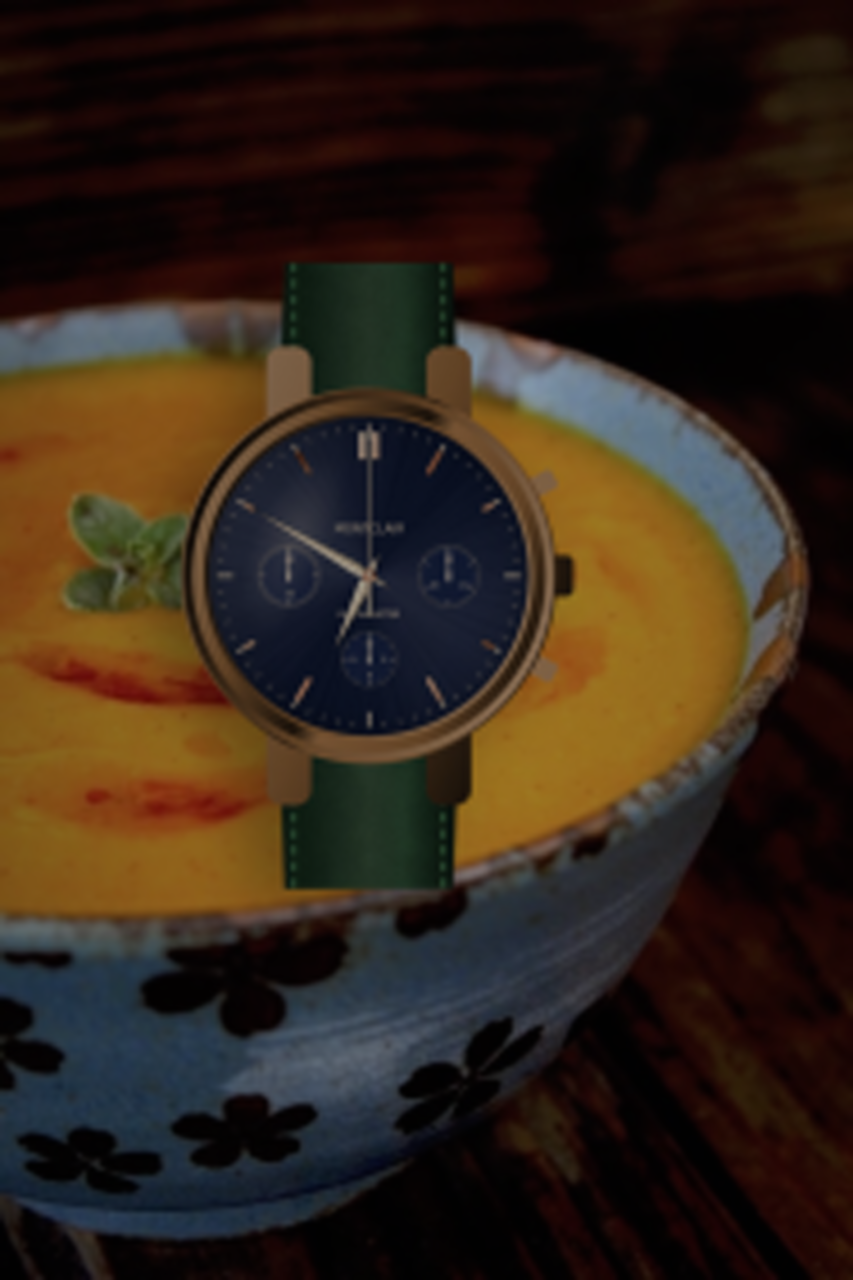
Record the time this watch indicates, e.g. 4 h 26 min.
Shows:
6 h 50 min
